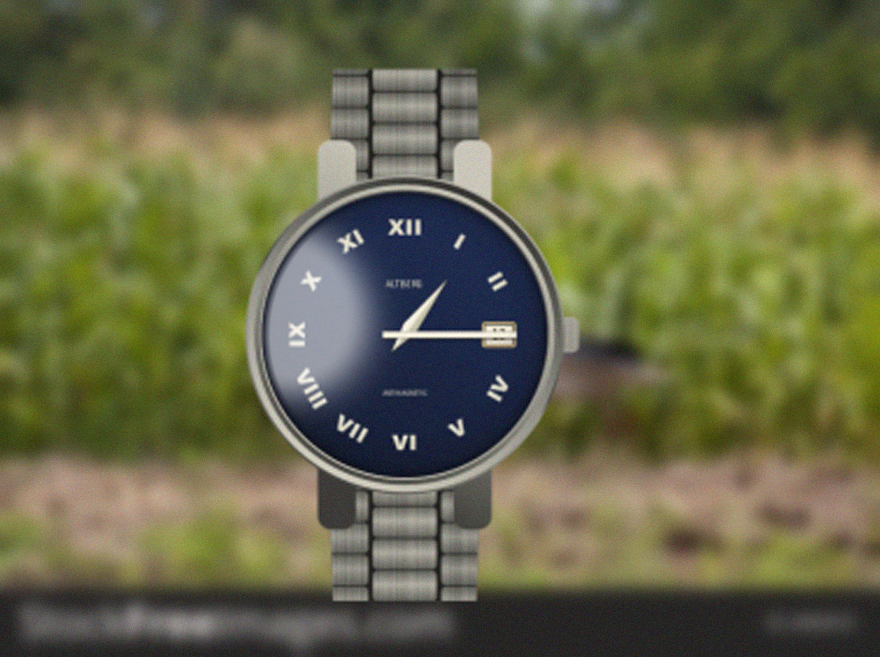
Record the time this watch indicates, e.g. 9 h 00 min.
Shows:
1 h 15 min
